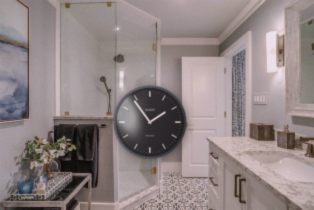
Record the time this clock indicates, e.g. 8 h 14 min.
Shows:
1 h 54 min
